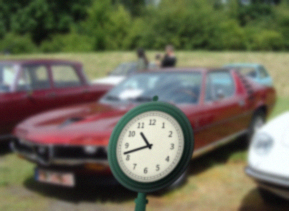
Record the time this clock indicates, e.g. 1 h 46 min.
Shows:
10 h 42 min
